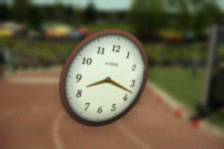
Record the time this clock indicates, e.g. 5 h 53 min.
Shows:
8 h 18 min
